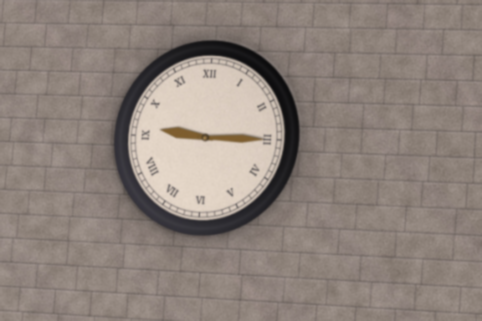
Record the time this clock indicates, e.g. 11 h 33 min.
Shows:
9 h 15 min
